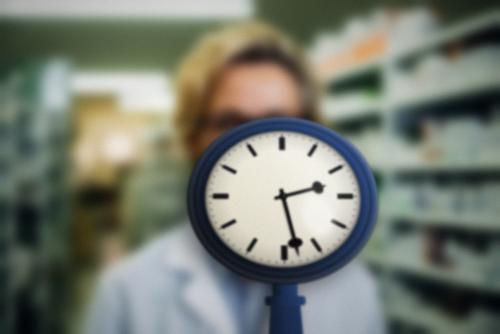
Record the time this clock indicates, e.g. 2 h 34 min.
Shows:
2 h 28 min
